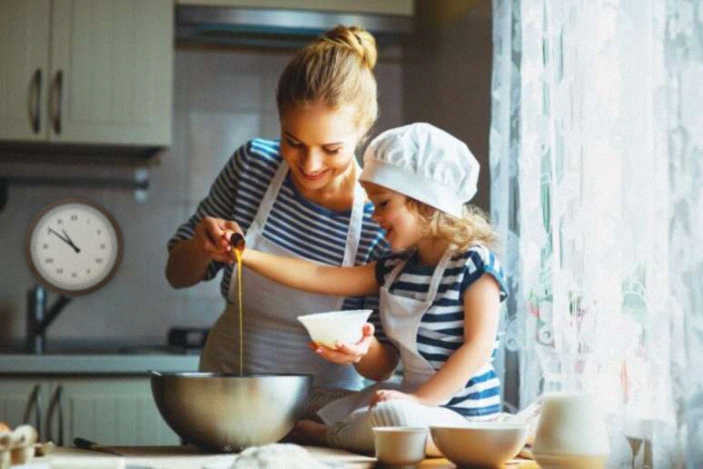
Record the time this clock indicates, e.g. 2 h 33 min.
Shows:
10 h 51 min
